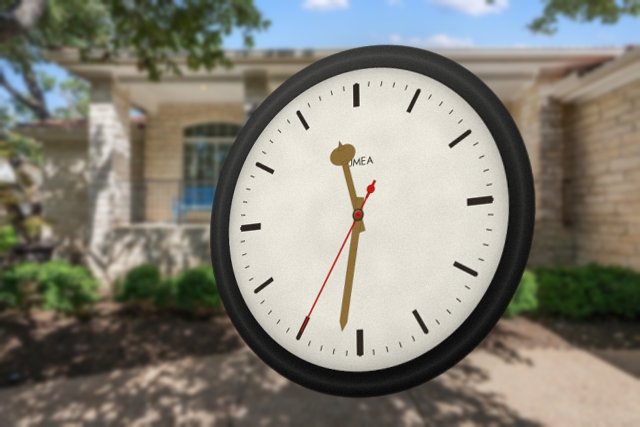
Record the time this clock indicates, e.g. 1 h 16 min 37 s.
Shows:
11 h 31 min 35 s
